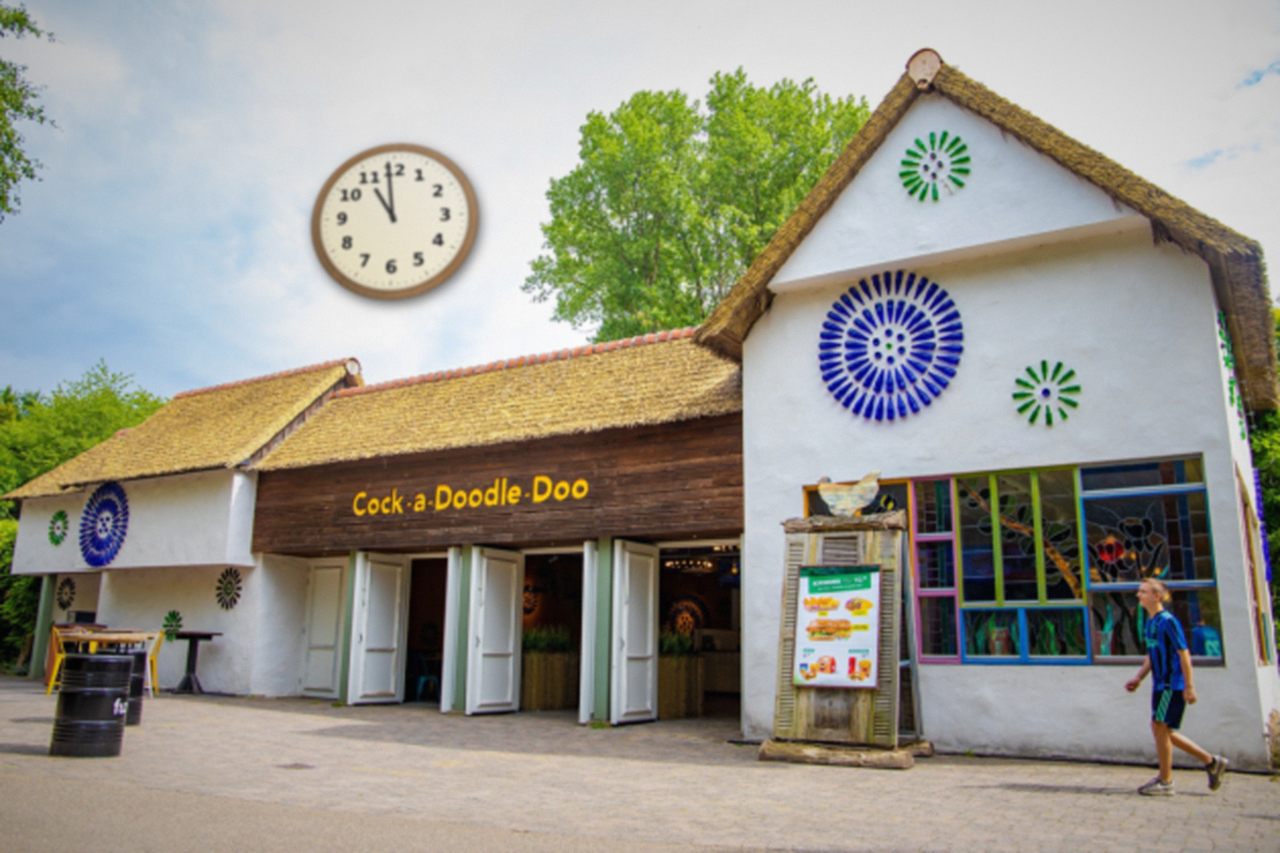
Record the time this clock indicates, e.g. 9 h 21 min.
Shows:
10 h 59 min
